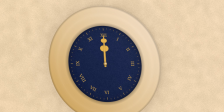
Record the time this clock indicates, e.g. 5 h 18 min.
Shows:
12 h 00 min
